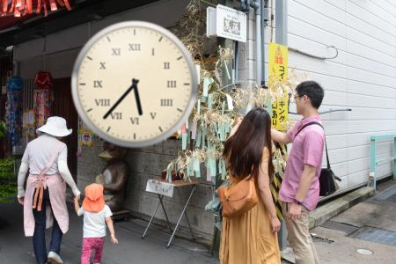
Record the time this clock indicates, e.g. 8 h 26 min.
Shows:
5 h 37 min
